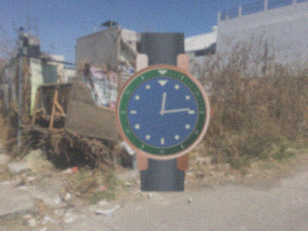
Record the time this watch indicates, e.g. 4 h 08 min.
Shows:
12 h 14 min
